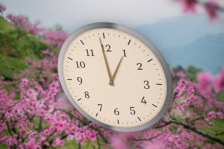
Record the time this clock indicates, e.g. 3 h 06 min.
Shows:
12 h 59 min
